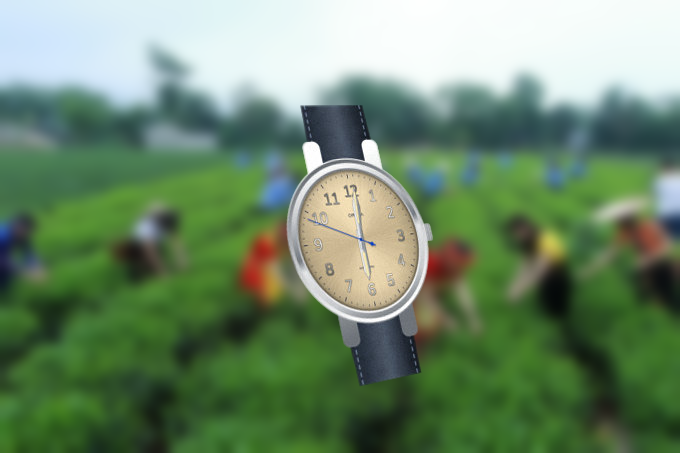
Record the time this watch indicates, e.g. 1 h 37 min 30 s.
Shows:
6 h 00 min 49 s
